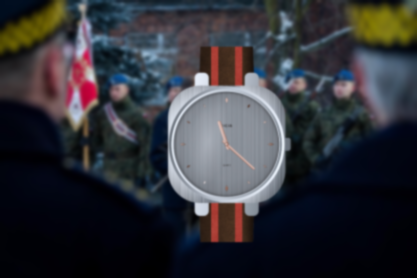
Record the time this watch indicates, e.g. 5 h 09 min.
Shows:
11 h 22 min
